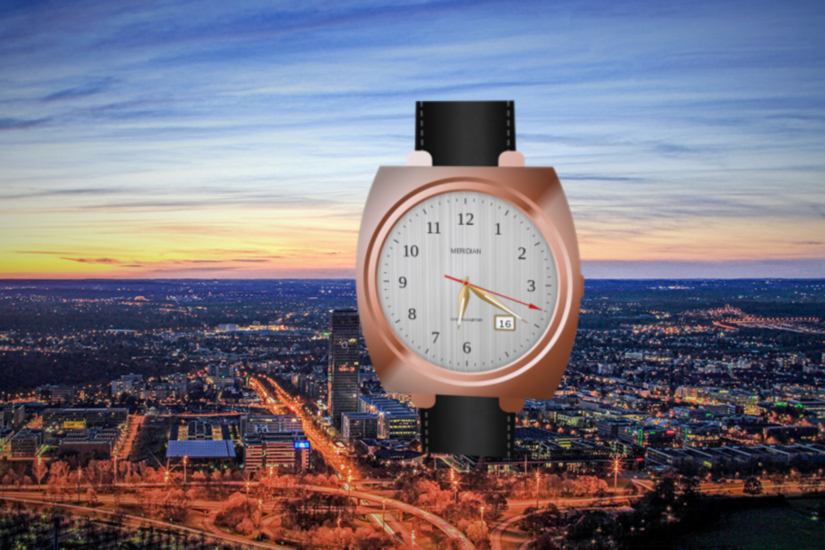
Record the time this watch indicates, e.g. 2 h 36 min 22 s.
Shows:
6 h 20 min 18 s
